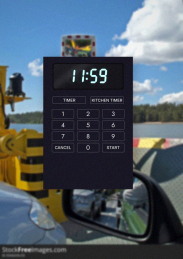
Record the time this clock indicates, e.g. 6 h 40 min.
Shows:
11 h 59 min
